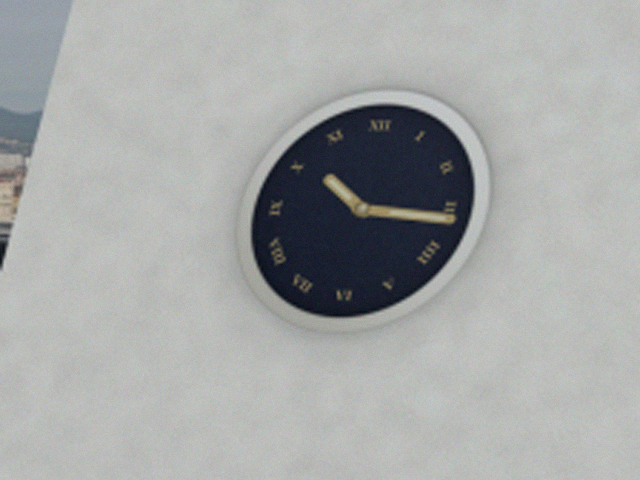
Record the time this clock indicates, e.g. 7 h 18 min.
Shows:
10 h 16 min
